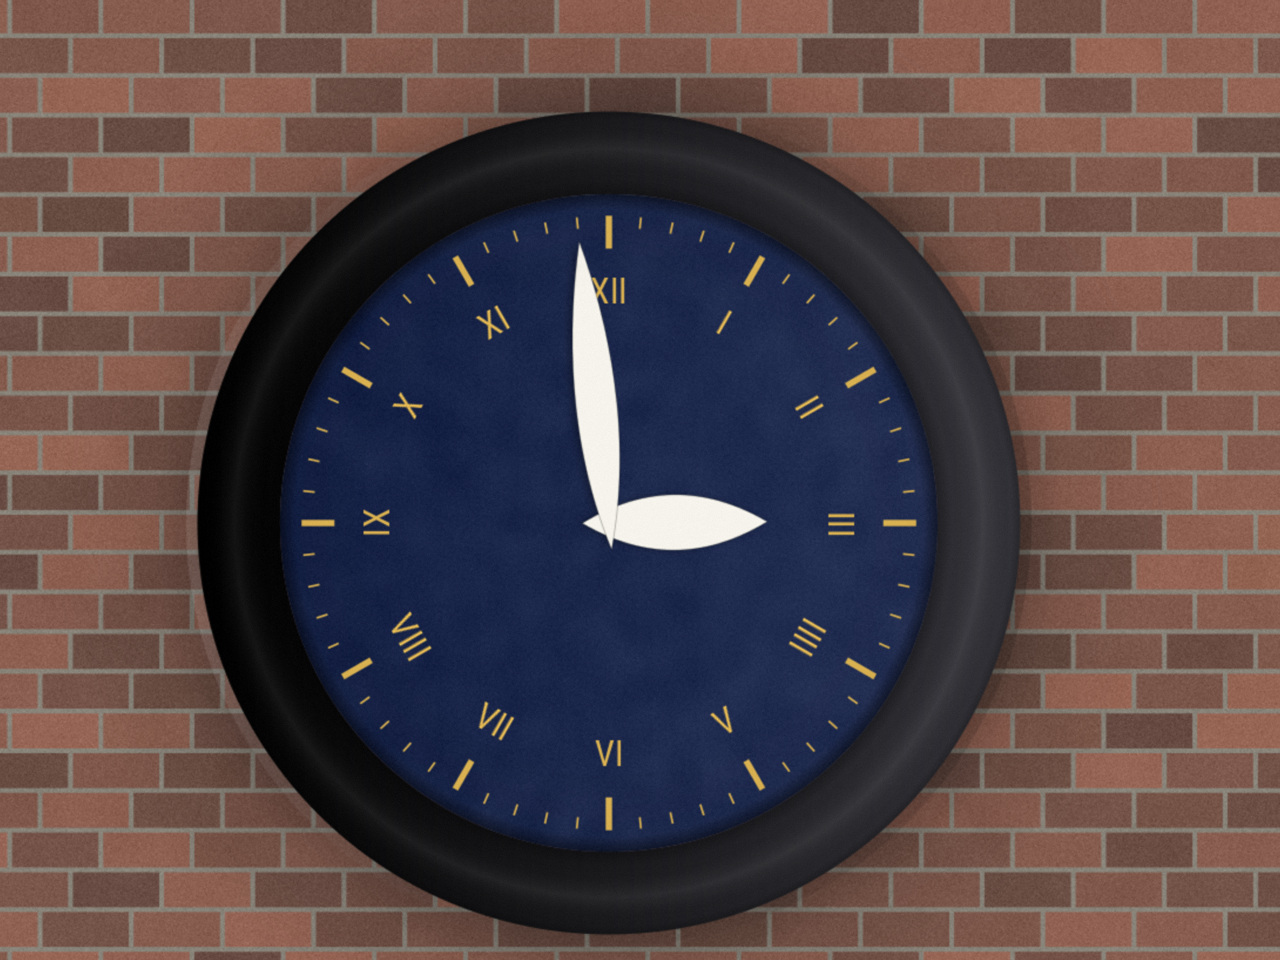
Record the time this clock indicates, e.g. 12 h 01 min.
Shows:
2 h 59 min
